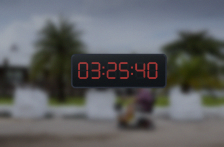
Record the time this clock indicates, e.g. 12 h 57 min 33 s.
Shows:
3 h 25 min 40 s
